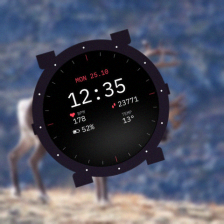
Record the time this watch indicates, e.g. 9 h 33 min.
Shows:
12 h 35 min
